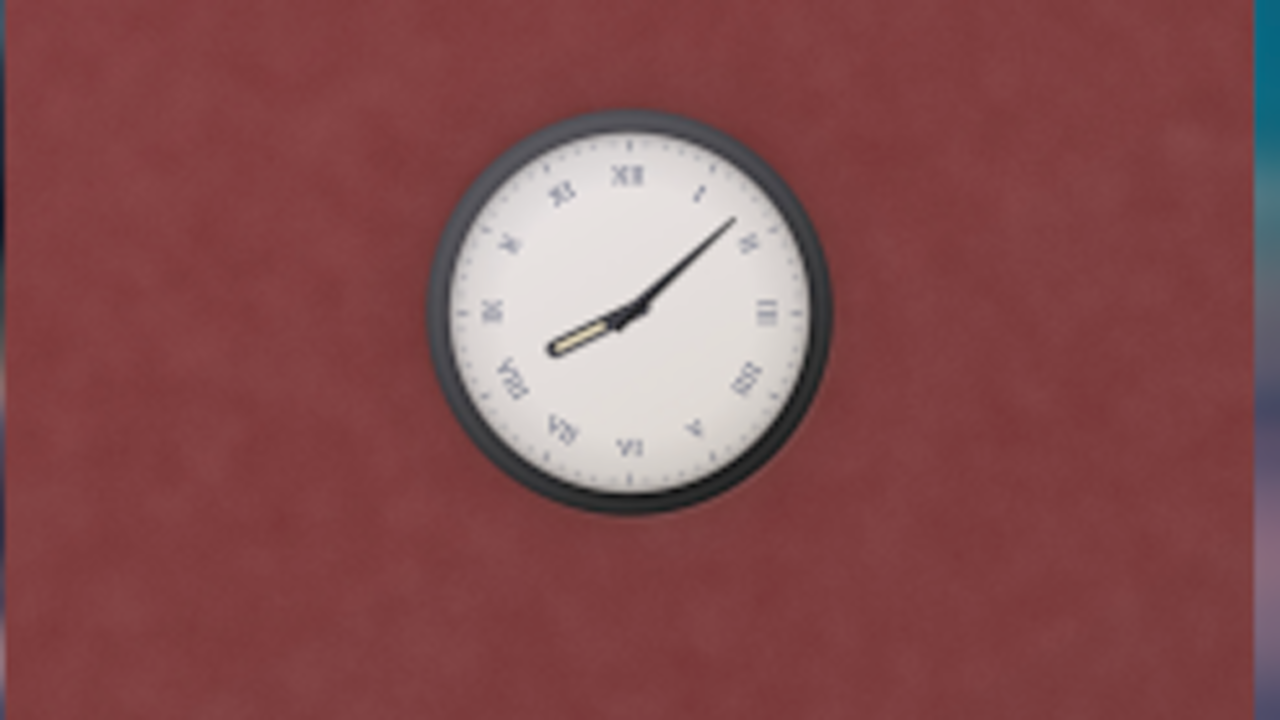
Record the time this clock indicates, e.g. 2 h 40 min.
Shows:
8 h 08 min
